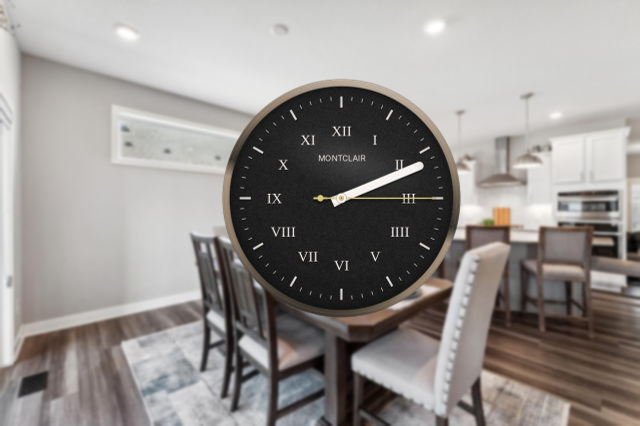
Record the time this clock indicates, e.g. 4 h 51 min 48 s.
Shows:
2 h 11 min 15 s
